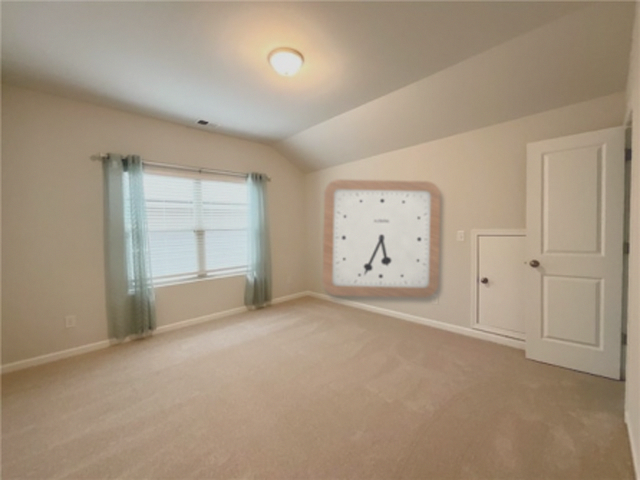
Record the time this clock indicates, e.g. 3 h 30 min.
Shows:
5 h 34 min
